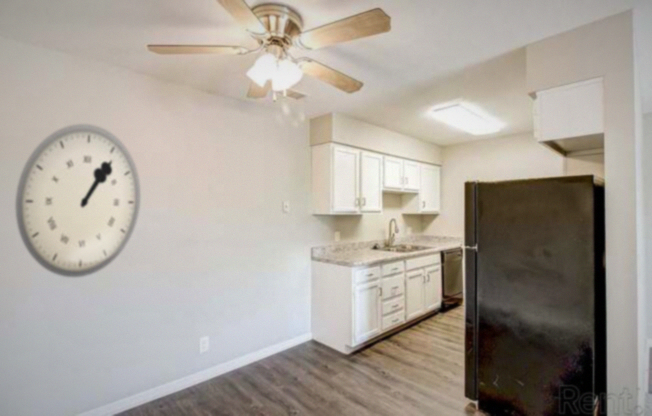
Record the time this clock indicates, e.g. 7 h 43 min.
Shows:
1 h 06 min
